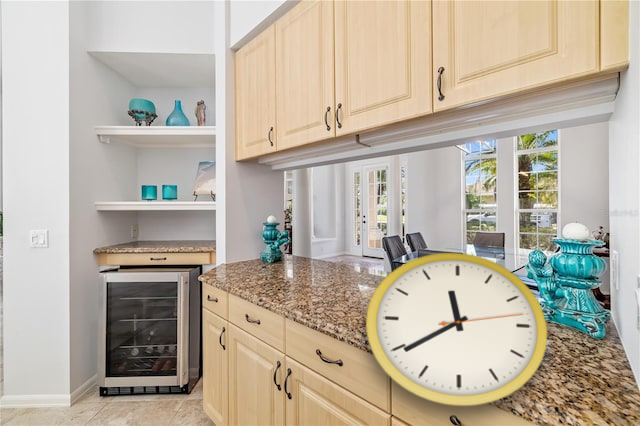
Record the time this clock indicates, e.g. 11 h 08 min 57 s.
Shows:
11 h 39 min 13 s
